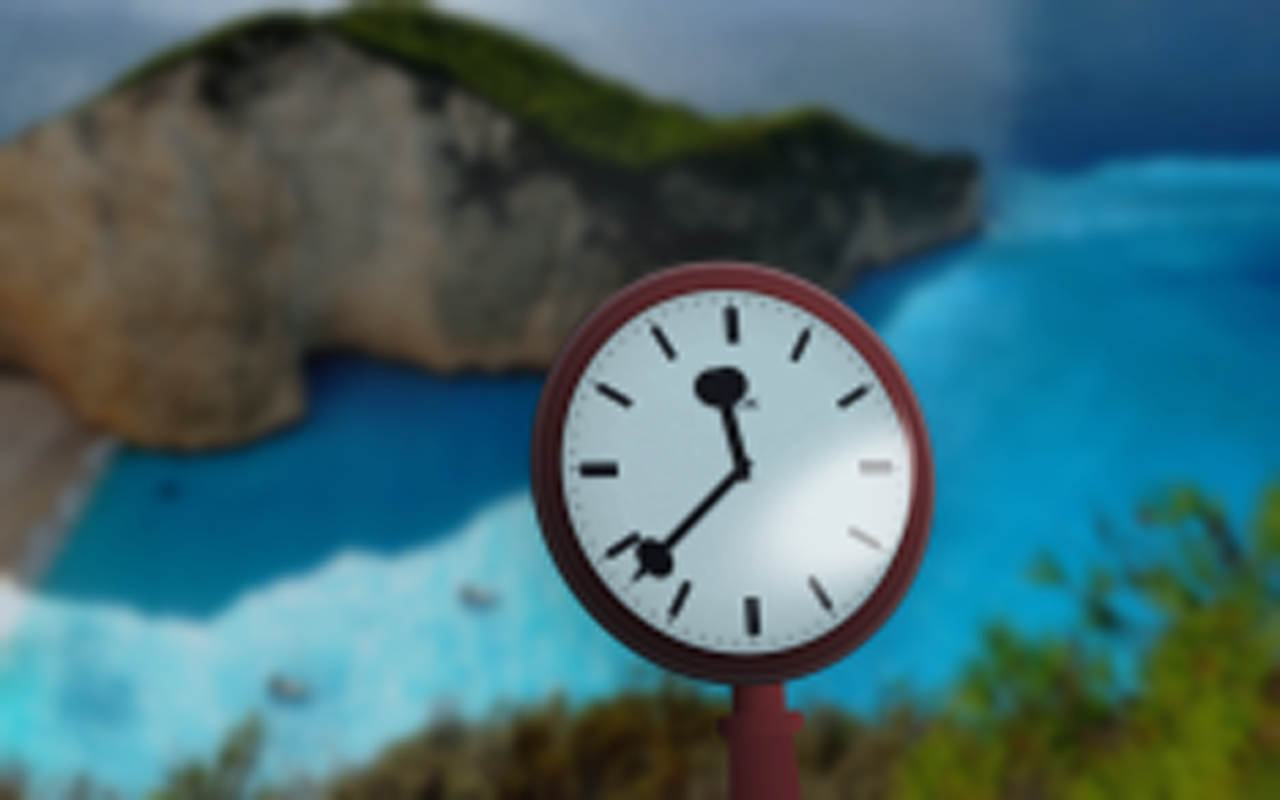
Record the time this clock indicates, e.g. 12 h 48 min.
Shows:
11 h 38 min
